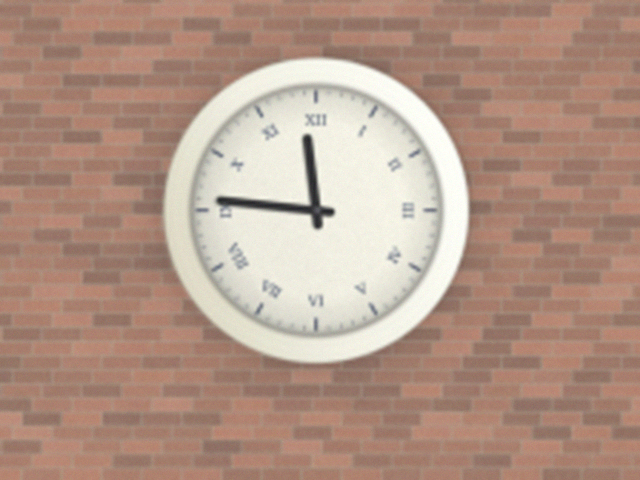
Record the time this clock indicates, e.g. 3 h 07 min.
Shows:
11 h 46 min
